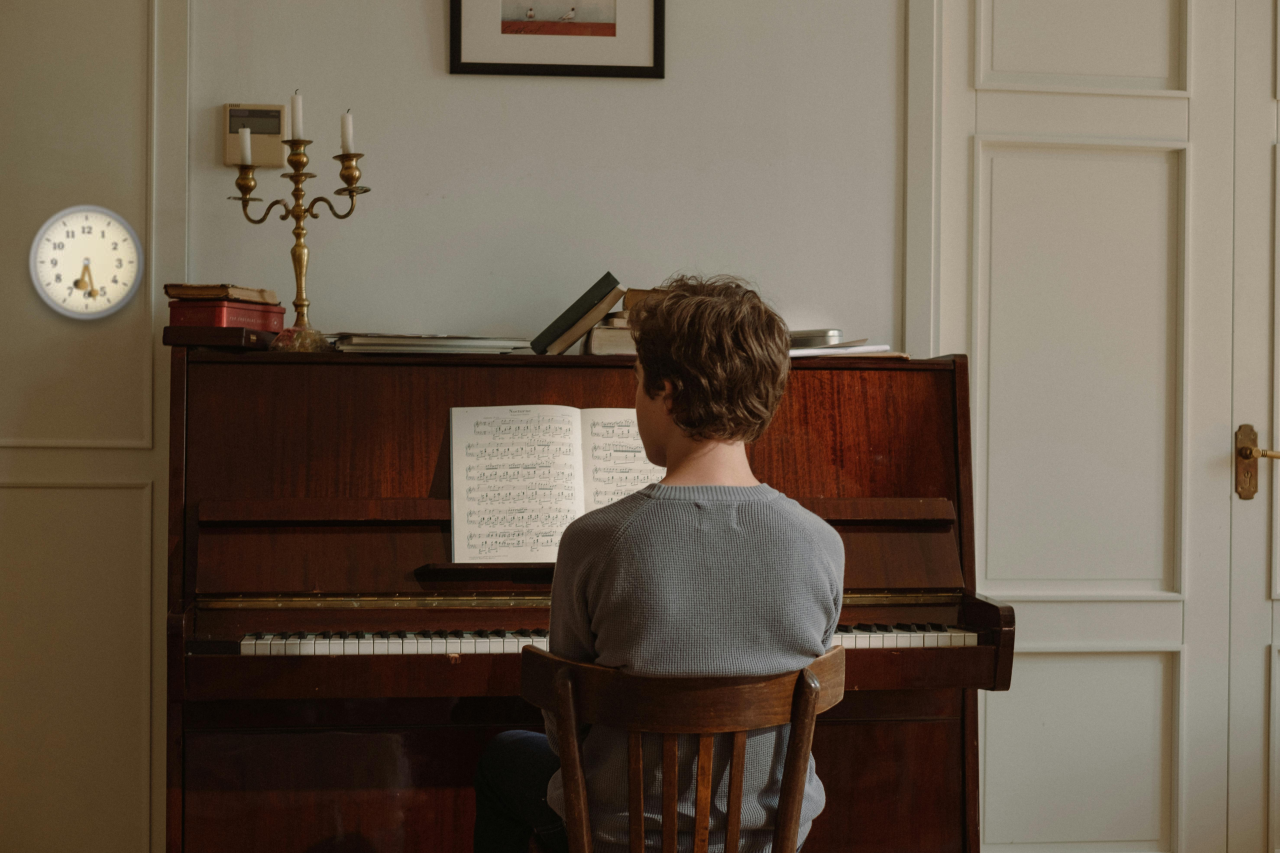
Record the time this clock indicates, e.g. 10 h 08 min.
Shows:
6 h 28 min
